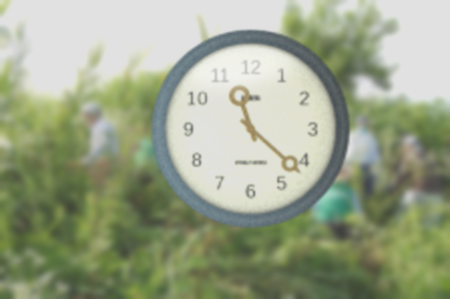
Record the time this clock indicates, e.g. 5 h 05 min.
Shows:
11 h 22 min
